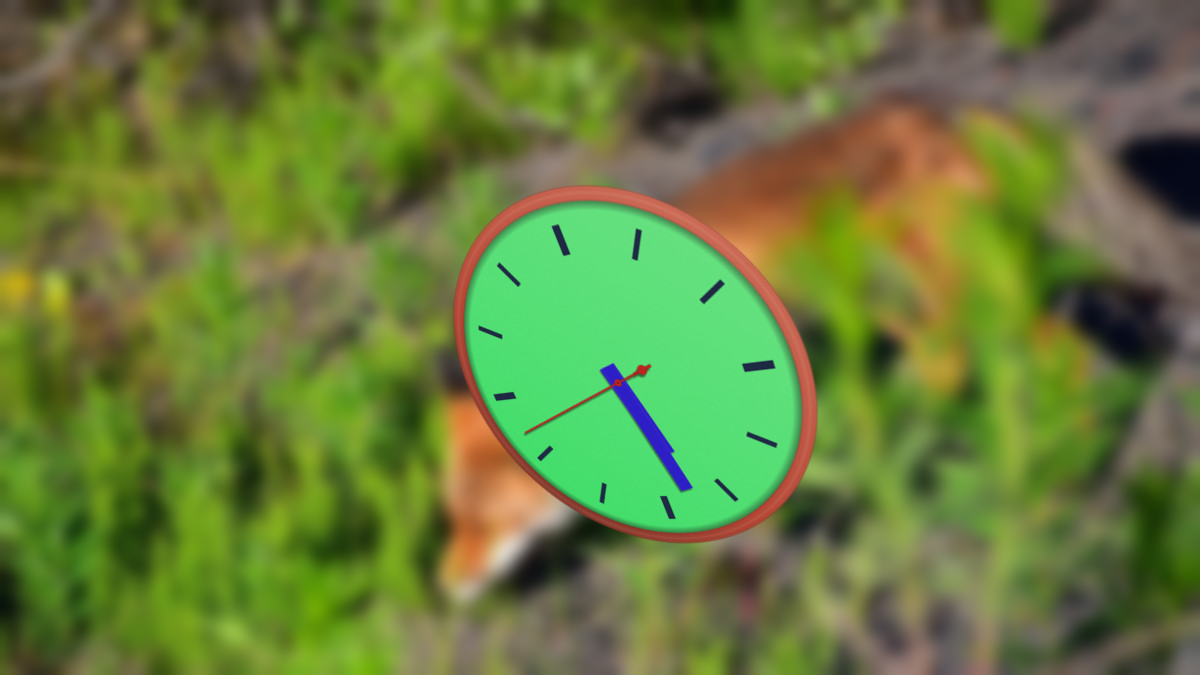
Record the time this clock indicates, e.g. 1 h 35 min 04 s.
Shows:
5 h 27 min 42 s
